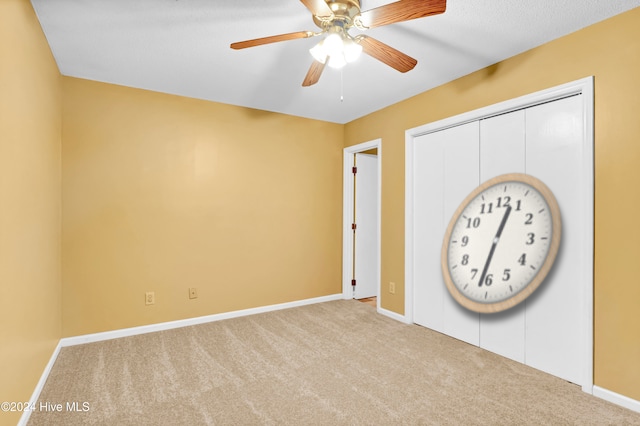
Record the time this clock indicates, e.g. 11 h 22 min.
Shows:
12 h 32 min
